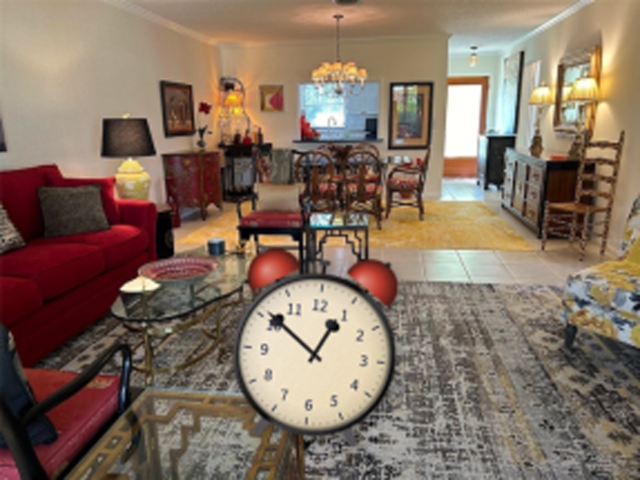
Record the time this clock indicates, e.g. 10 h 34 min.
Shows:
12 h 51 min
